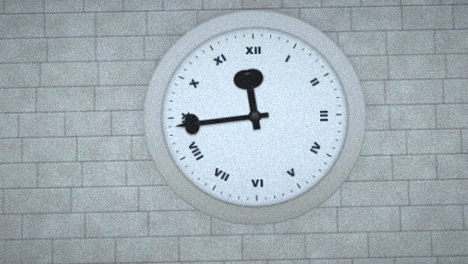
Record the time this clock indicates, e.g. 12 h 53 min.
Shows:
11 h 44 min
